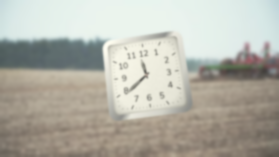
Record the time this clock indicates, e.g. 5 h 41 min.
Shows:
11 h 39 min
